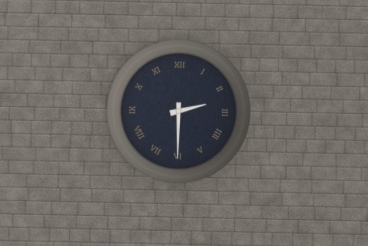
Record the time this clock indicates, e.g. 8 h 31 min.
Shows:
2 h 30 min
